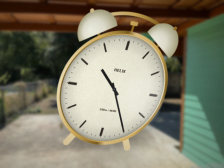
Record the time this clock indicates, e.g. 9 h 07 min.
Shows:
10 h 25 min
